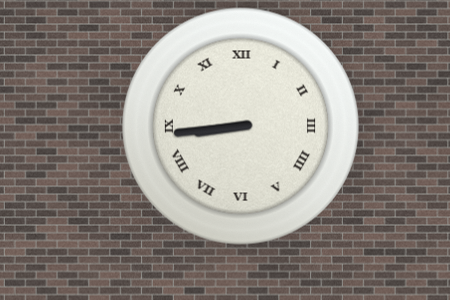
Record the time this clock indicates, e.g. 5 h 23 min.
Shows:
8 h 44 min
